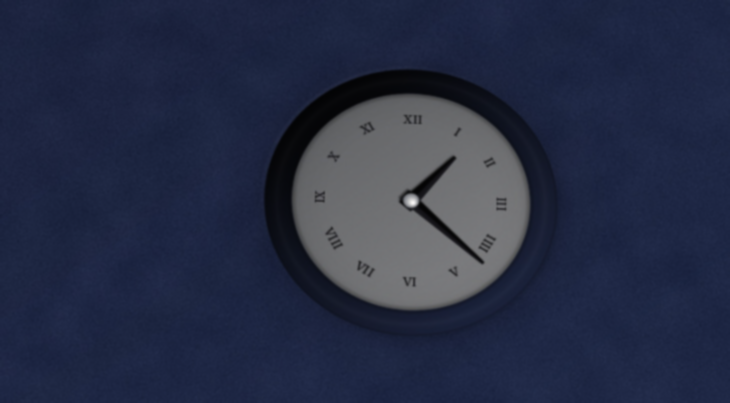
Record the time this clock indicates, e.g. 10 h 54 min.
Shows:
1 h 22 min
